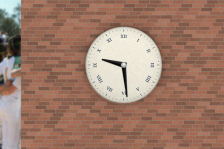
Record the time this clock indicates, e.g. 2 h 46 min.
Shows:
9 h 29 min
